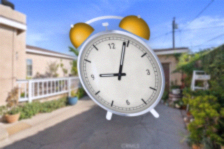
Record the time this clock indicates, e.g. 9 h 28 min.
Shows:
9 h 04 min
